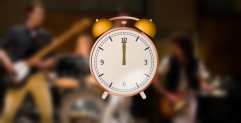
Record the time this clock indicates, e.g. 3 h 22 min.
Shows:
12 h 00 min
